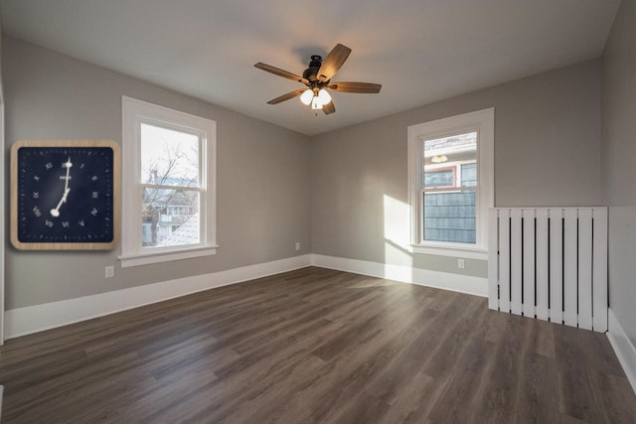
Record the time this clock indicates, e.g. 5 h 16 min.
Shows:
7 h 01 min
